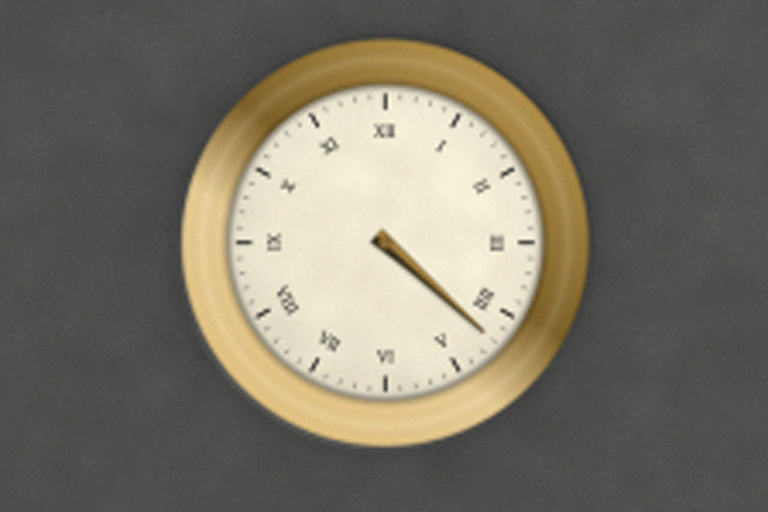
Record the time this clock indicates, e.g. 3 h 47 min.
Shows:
4 h 22 min
